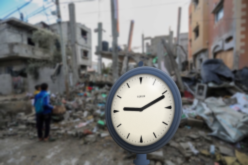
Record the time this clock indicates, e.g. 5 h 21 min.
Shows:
9 h 11 min
